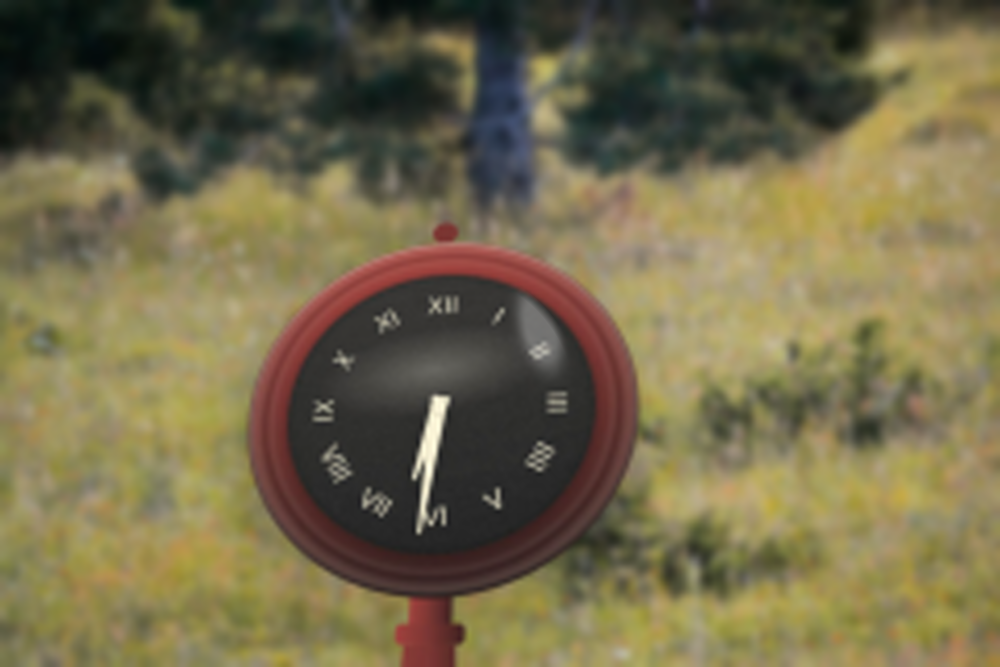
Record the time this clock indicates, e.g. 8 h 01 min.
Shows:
6 h 31 min
